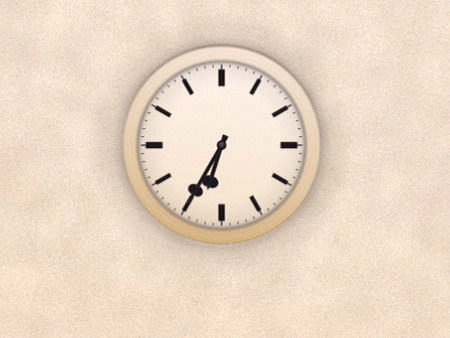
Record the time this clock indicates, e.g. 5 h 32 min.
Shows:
6 h 35 min
